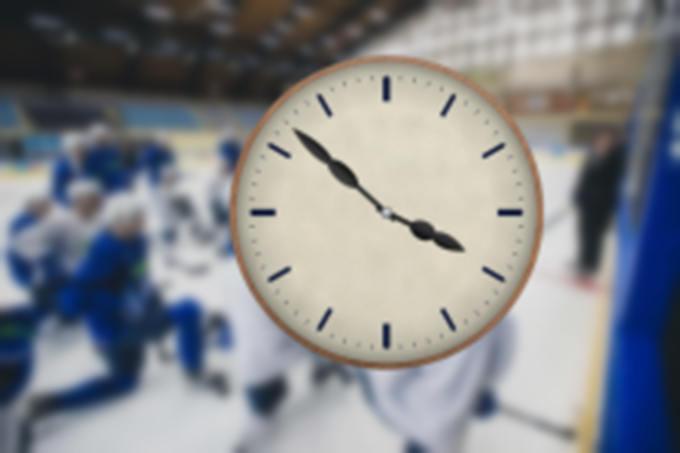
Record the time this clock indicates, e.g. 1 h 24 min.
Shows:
3 h 52 min
